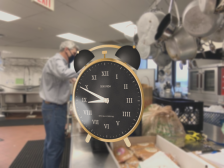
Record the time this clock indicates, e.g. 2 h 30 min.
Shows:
8 h 49 min
